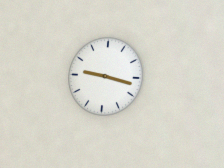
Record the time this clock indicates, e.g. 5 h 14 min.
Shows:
9 h 17 min
